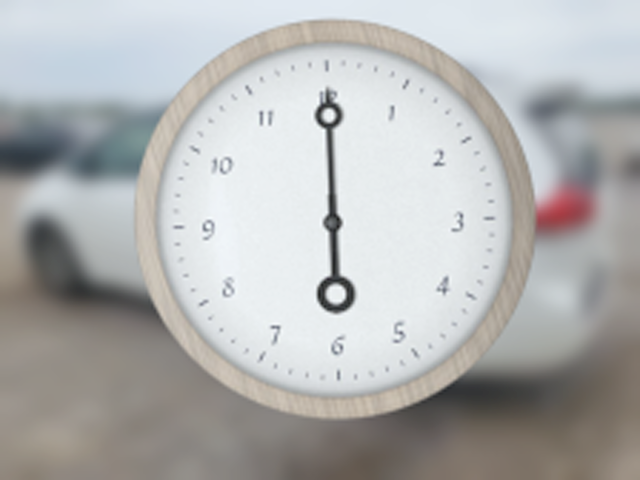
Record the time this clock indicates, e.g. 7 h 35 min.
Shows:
6 h 00 min
